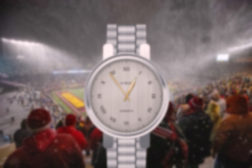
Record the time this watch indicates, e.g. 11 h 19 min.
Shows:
12 h 54 min
